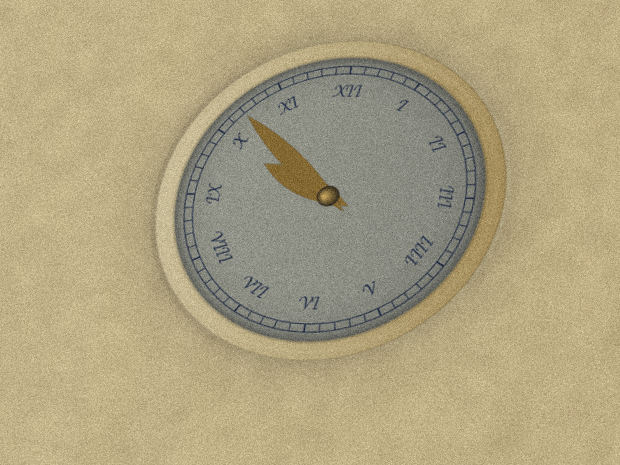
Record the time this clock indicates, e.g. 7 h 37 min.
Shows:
9 h 52 min
